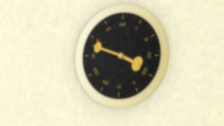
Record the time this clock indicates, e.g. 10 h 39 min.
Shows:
3 h 48 min
